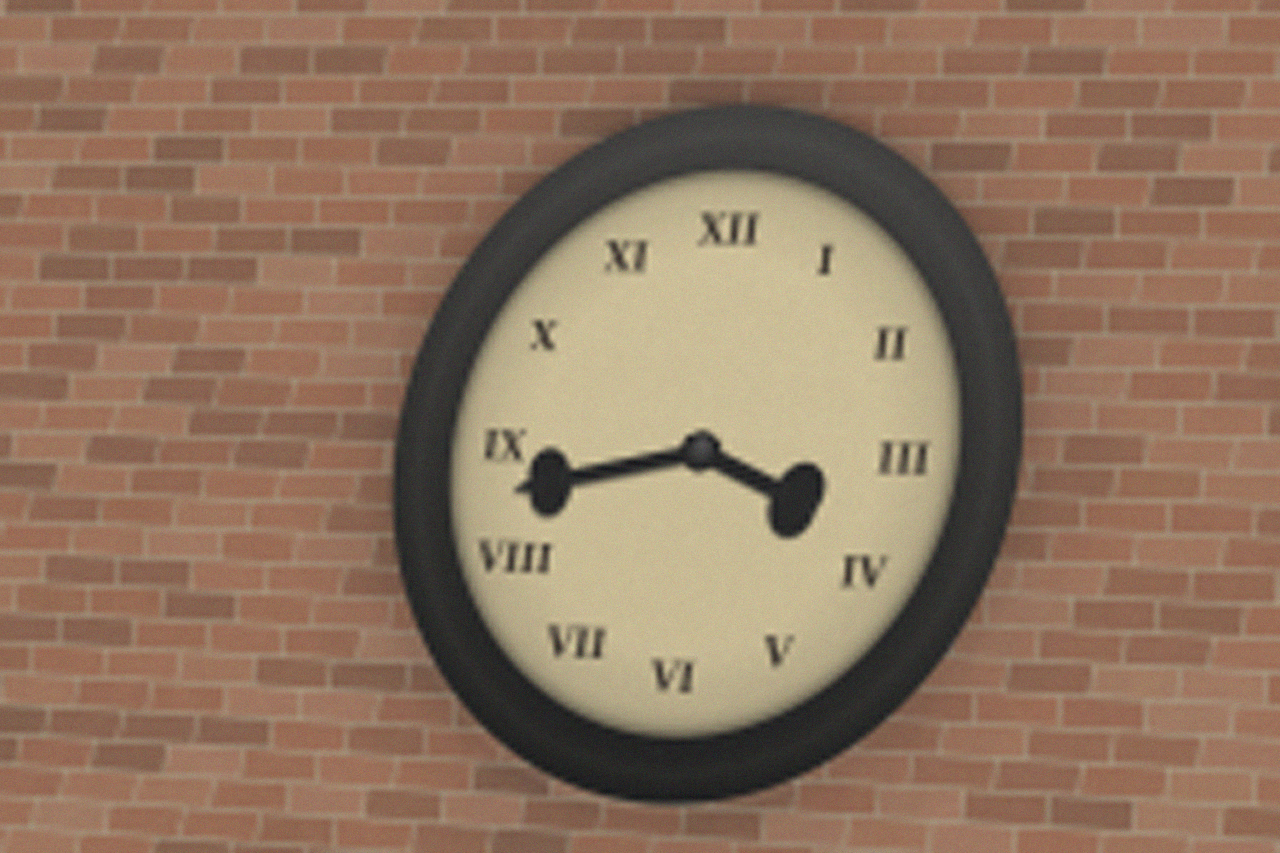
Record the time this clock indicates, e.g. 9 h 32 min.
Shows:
3 h 43 min
